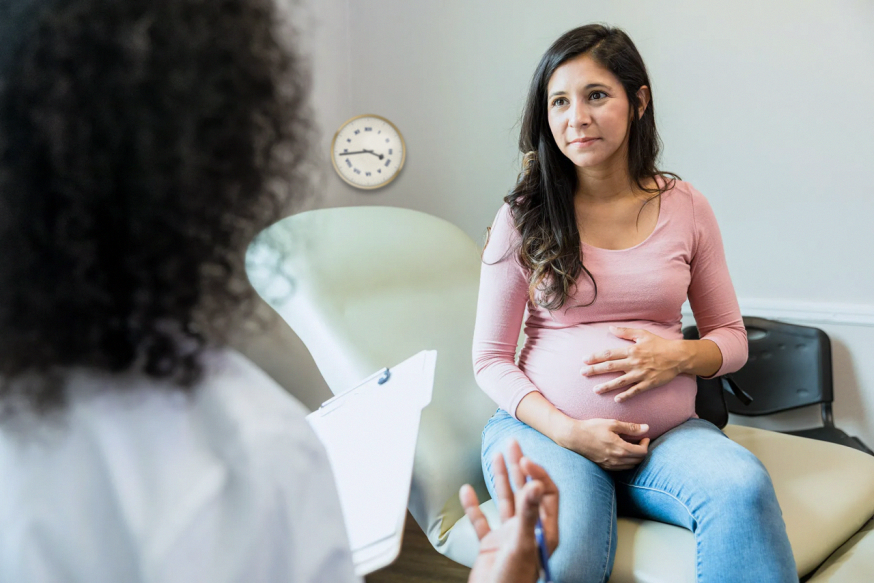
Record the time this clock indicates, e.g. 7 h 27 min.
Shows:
3 h 44 min
